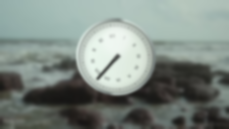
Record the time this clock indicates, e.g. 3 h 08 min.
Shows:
7 h 38 min
